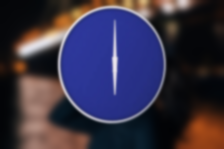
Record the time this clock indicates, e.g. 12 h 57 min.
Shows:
6 h 00 min
